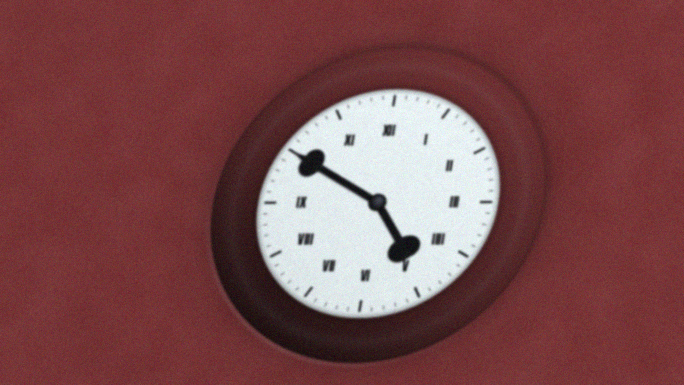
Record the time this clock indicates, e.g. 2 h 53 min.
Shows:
4 h 50 min
